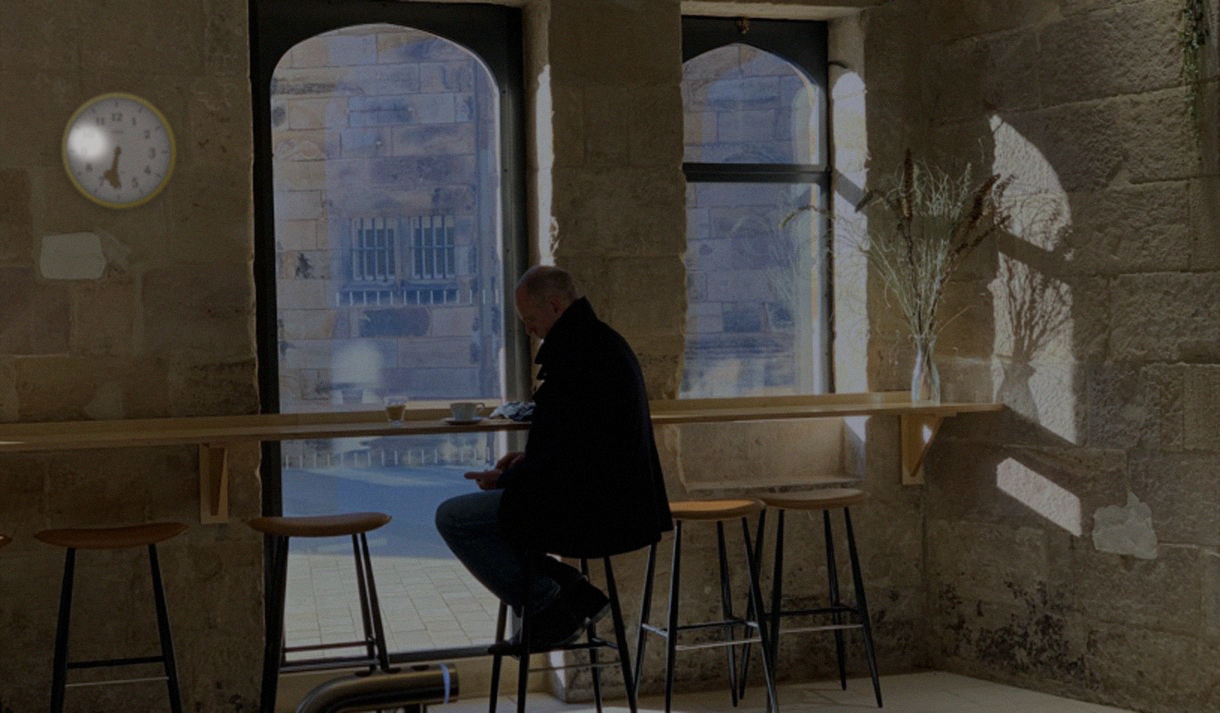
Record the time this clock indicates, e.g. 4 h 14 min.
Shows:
6 h 31 min
